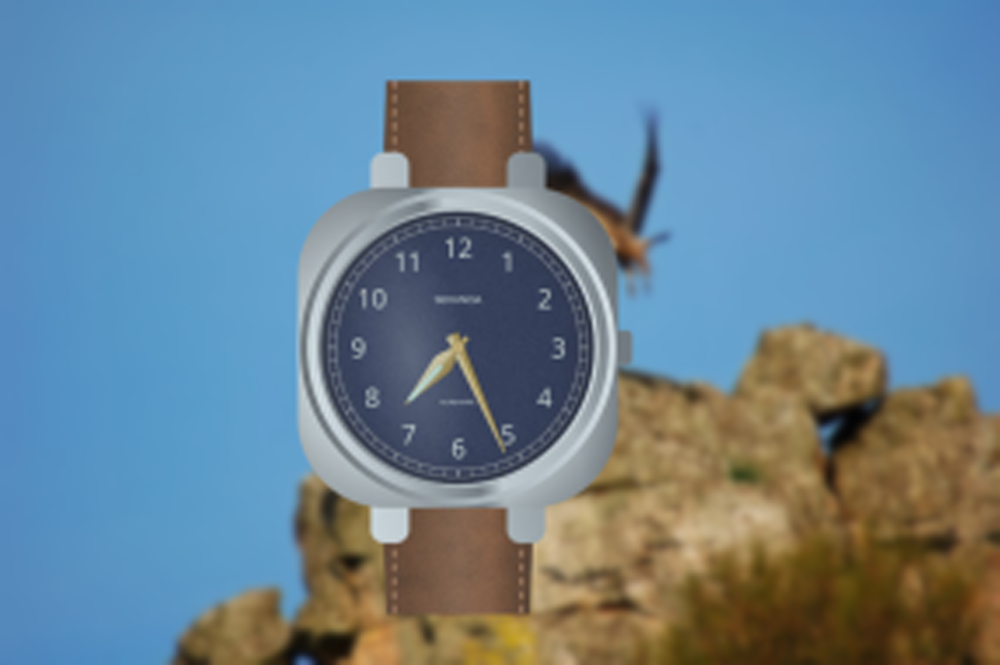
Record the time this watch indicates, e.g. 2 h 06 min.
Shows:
7 h 26 min
